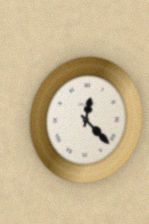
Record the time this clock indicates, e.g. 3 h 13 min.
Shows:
12 h 22 min
